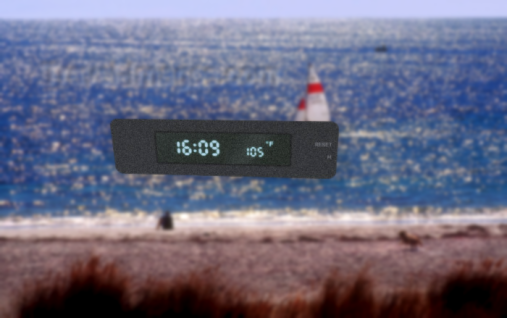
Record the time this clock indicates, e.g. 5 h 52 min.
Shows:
16 h 09 min
